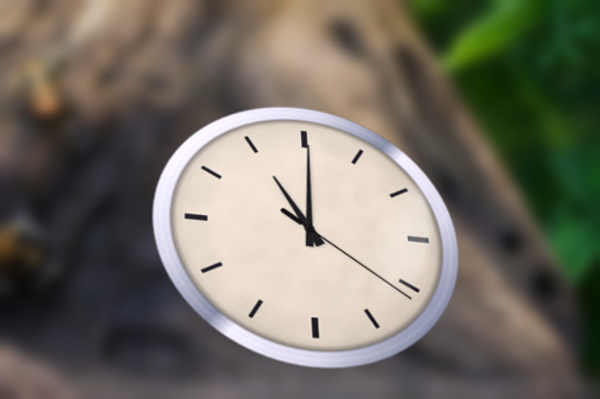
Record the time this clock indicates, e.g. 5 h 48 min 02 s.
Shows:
11 h 00 min 21 s
